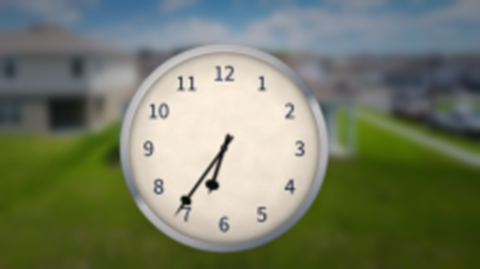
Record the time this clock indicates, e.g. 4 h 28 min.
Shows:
6 h 36 min
